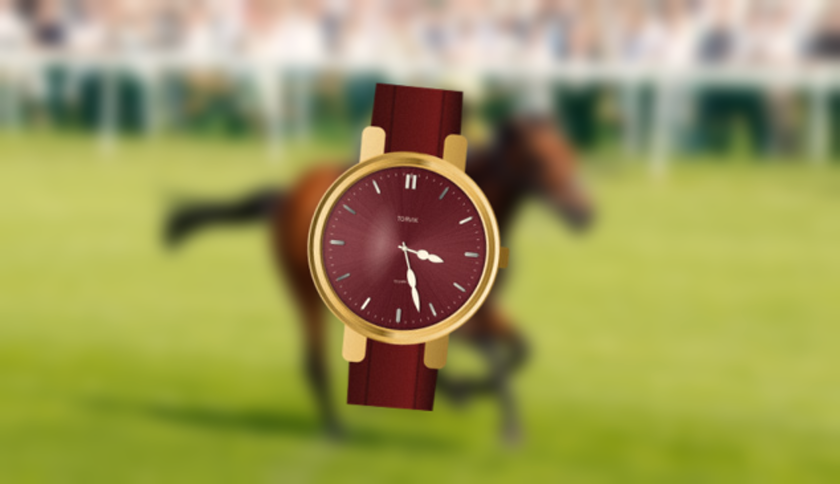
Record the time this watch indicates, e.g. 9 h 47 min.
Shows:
3 h 27 min
